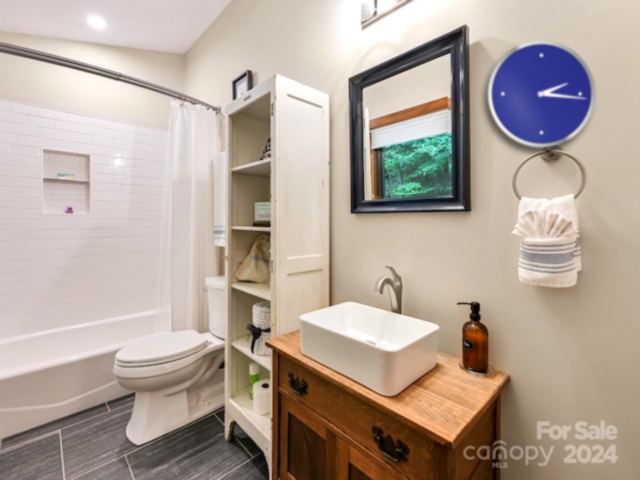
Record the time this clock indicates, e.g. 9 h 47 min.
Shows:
2 h 16 min
